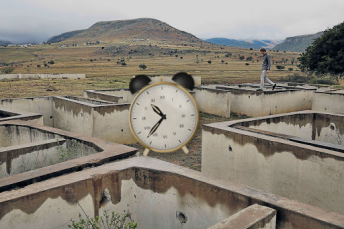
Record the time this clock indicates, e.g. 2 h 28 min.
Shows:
10 h 37 min
